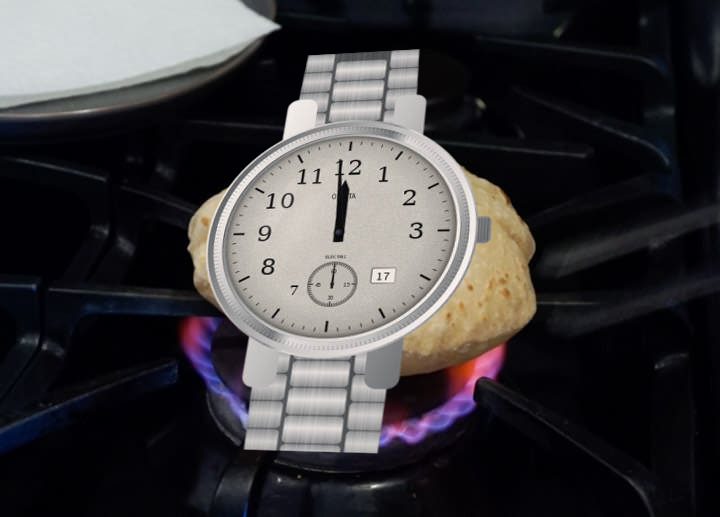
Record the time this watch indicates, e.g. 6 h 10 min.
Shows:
11 h 59 min
